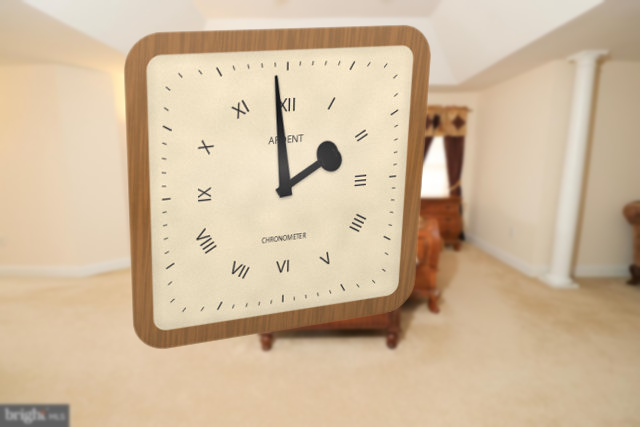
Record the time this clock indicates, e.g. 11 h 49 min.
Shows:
1 h 59 min
